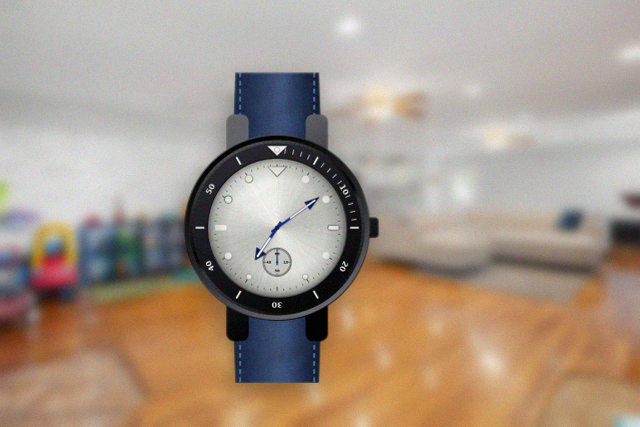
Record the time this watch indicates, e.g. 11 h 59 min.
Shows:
7 h 09 min
